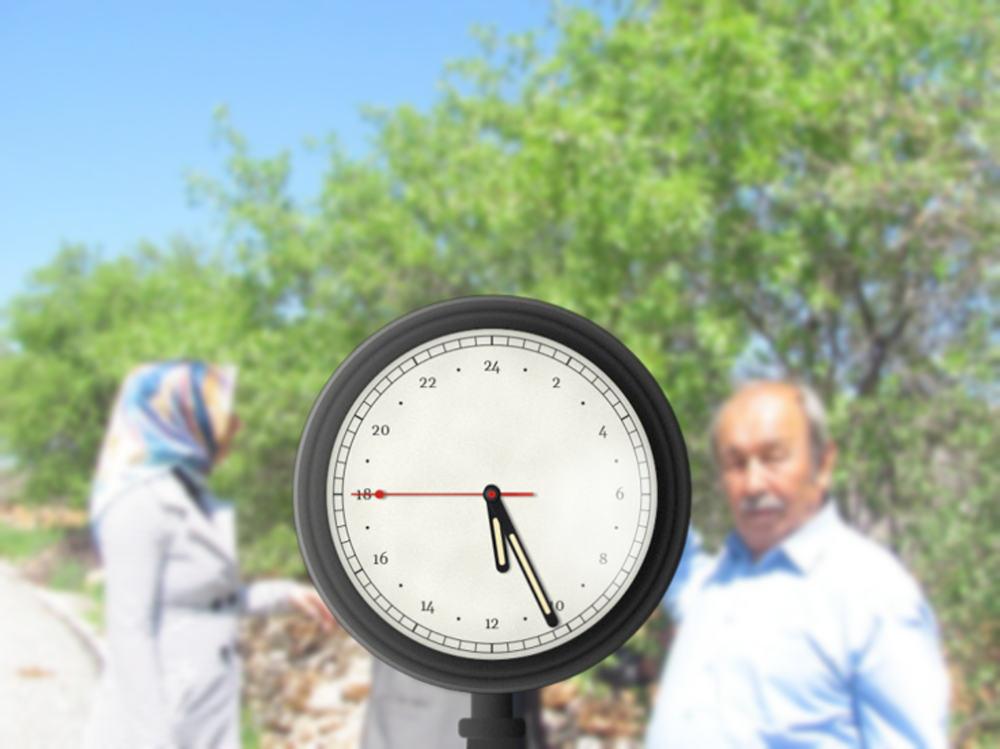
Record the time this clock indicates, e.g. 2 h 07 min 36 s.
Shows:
11 h 25 min 45 s
